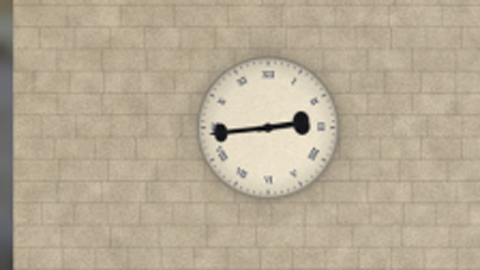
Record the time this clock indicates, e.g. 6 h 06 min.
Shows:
2 h 44 min
